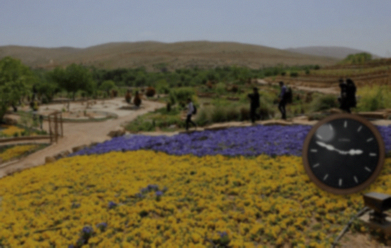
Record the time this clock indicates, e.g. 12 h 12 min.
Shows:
2 h 48 min
